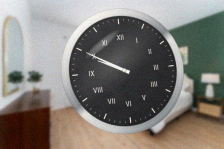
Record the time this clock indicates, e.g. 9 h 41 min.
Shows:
9 h 50 min
